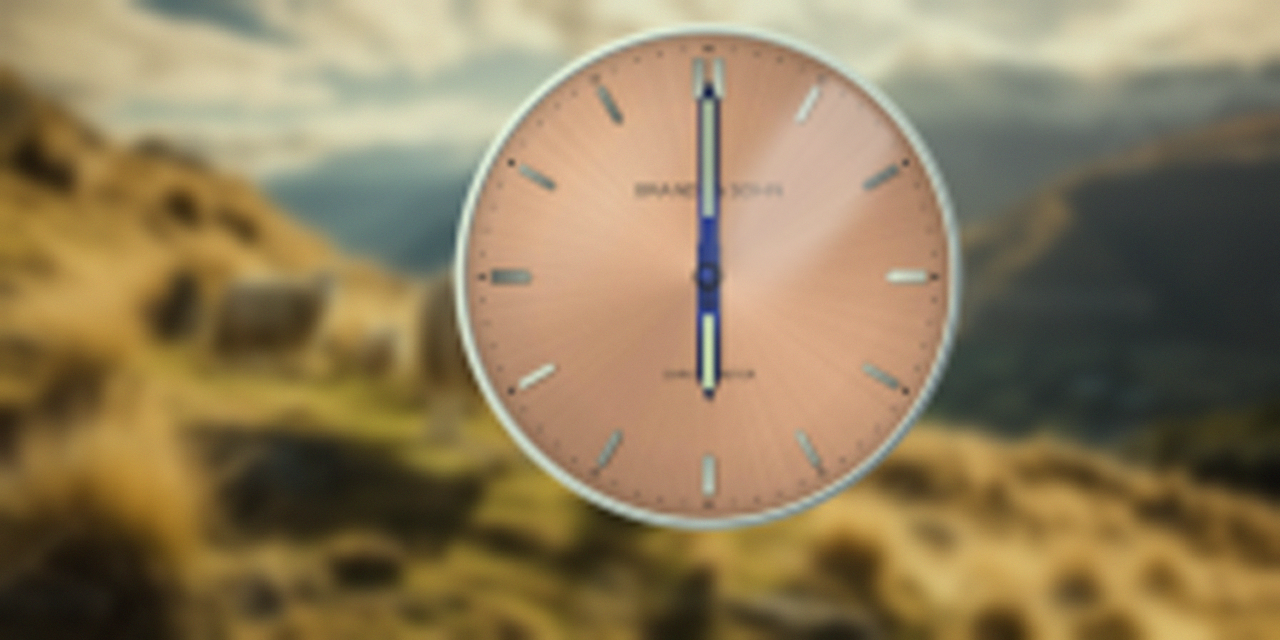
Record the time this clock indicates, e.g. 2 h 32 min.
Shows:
6 h 00 min
